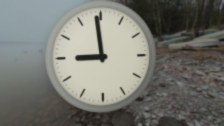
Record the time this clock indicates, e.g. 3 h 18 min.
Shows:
8 h 59 min
